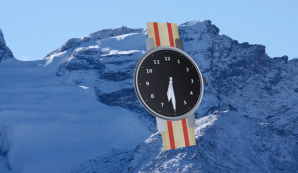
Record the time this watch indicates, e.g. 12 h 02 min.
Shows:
6 h 30 min
